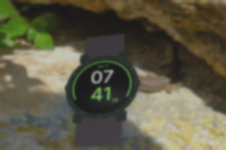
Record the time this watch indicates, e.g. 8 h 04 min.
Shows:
7 h 41 min
